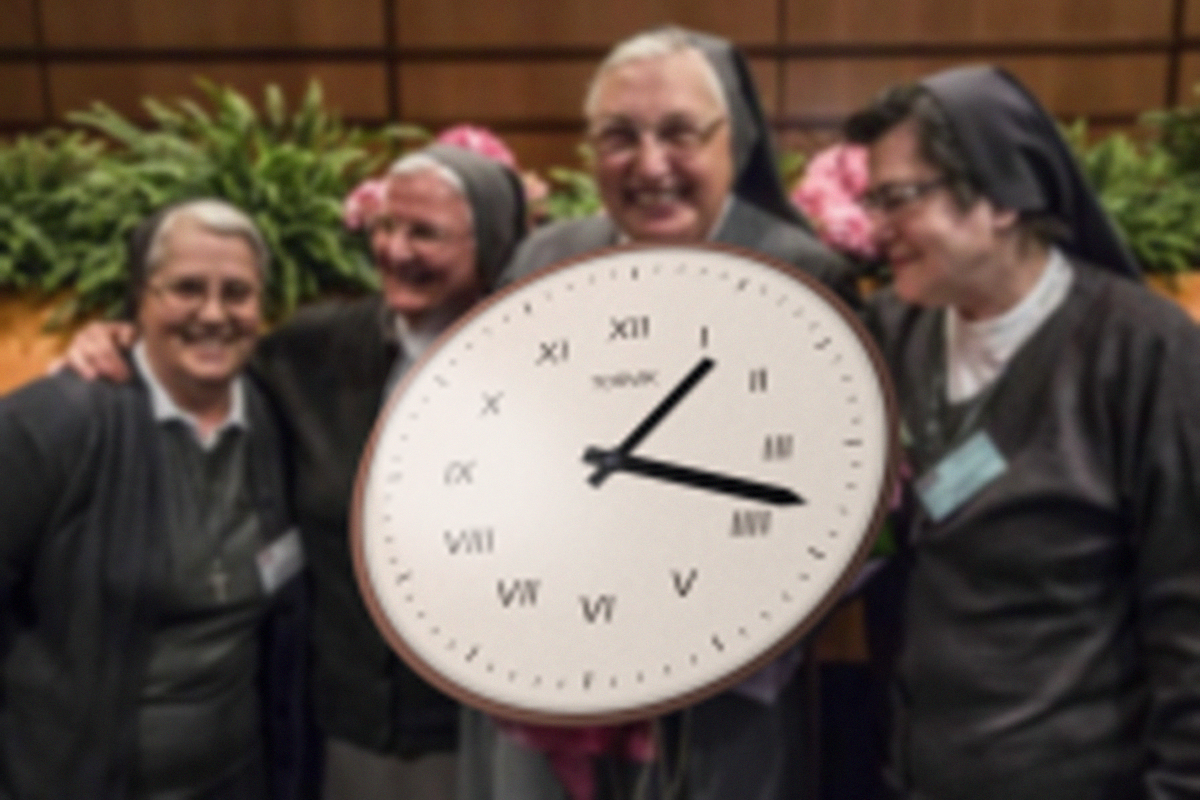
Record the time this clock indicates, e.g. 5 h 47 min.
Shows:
1 h 18 min
